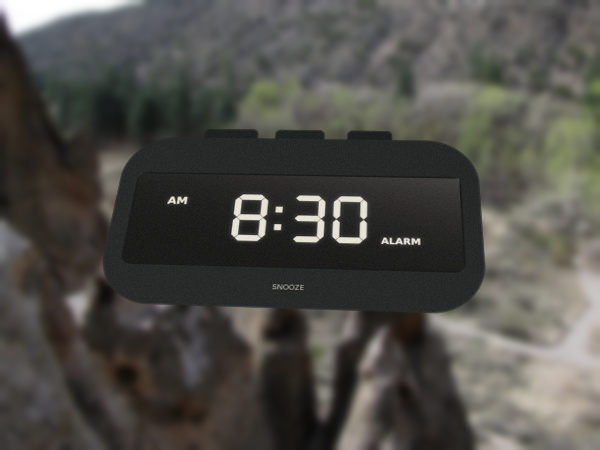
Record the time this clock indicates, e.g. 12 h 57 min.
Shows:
8 h 30 min
